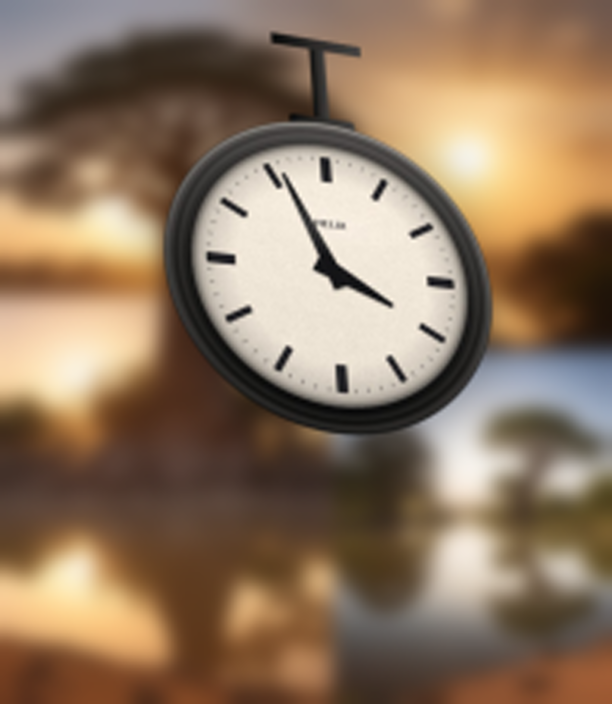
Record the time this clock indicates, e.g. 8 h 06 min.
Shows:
3 h 56 min
